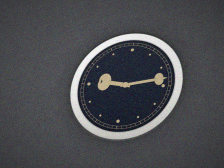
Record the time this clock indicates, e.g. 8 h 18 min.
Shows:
9 h 13 min
